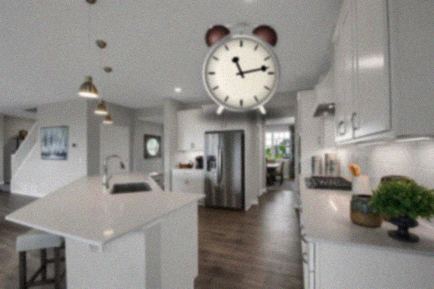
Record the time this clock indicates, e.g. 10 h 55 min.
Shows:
11 h 13 min
